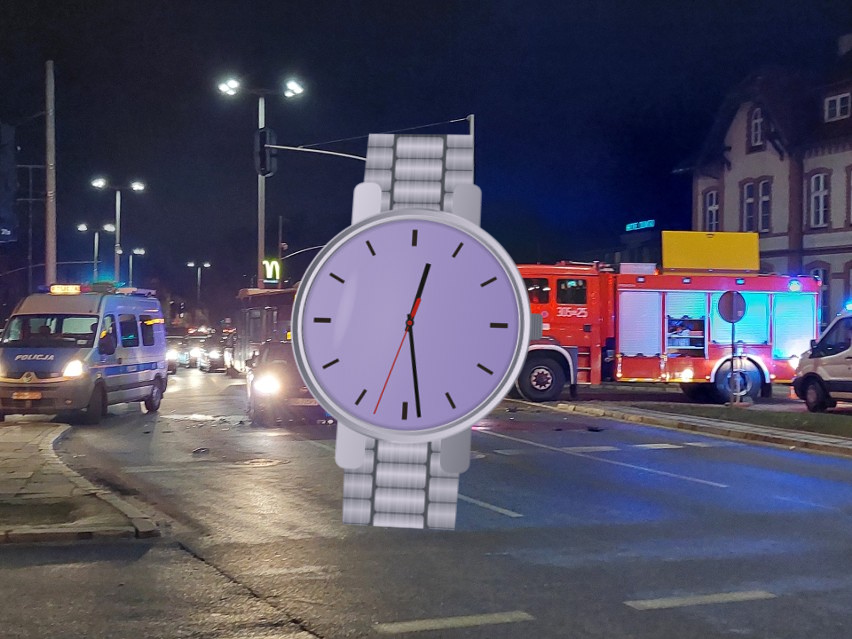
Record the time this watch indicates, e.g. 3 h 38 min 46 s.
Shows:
12 h 28 min 33 s
